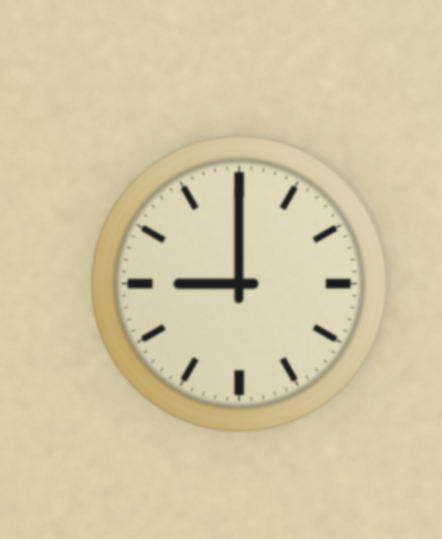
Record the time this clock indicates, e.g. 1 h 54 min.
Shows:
9 h 00 min
